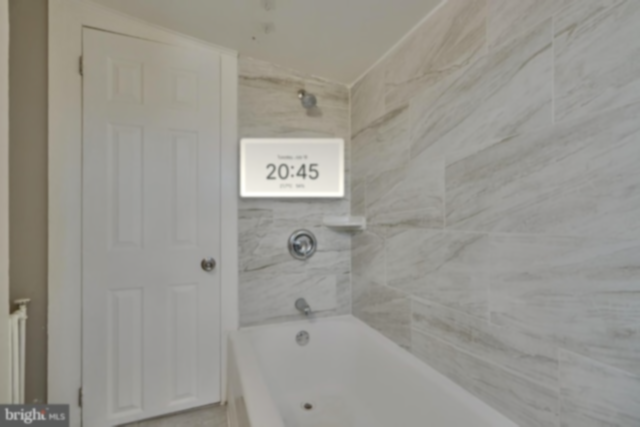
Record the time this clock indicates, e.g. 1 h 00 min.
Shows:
20 h 45 min
